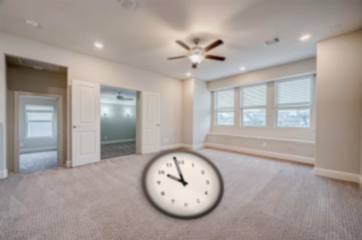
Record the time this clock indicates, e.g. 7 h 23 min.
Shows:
9 h 58 min
